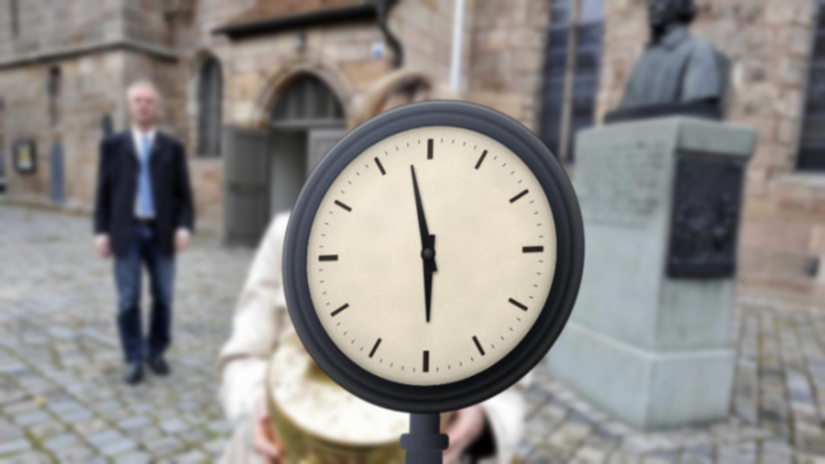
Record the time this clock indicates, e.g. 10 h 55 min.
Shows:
5 h 58 min
